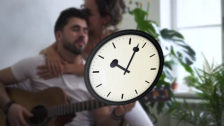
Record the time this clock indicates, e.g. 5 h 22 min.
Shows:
10 h 03 min
